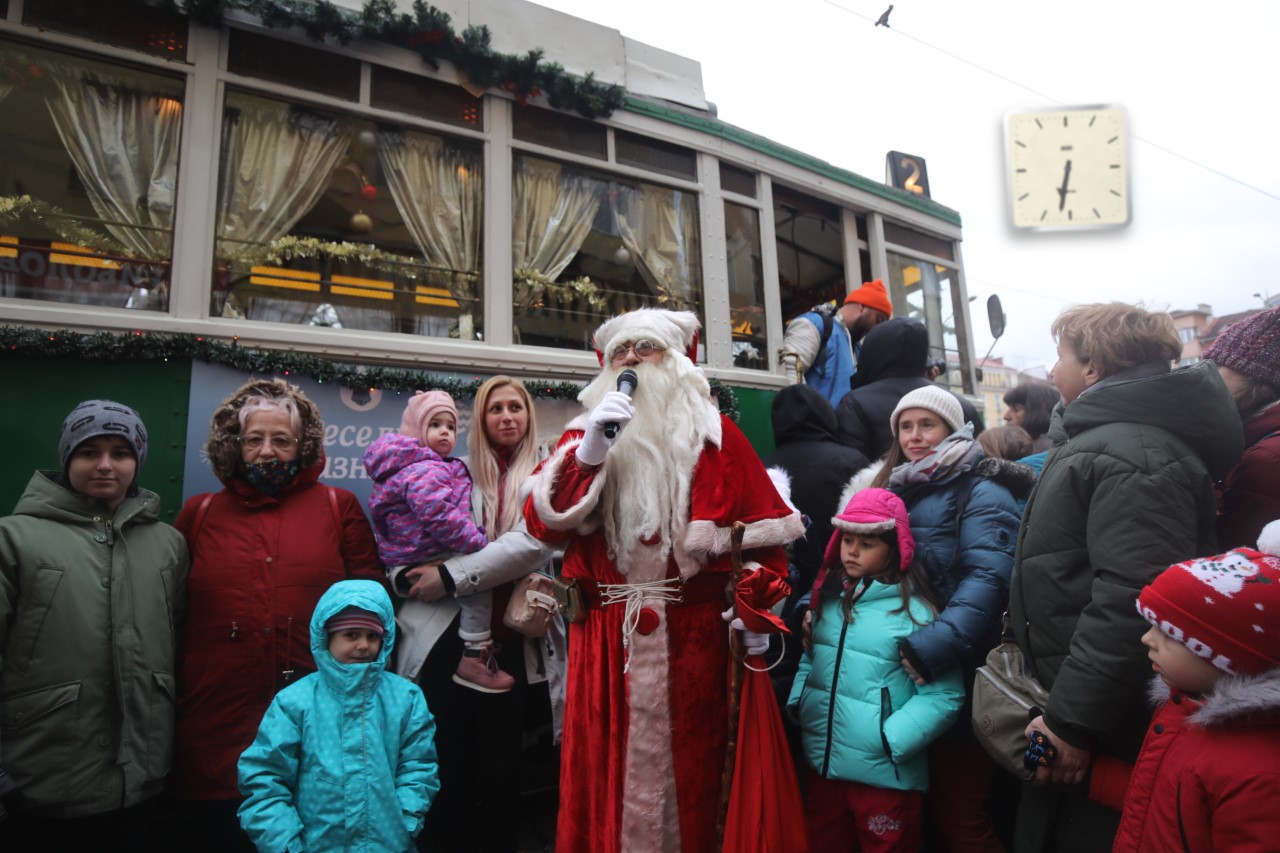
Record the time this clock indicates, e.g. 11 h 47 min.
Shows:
6 h 32 min
